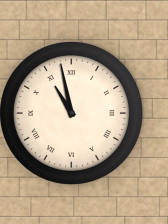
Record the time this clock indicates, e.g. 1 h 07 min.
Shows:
10 h 58 min
